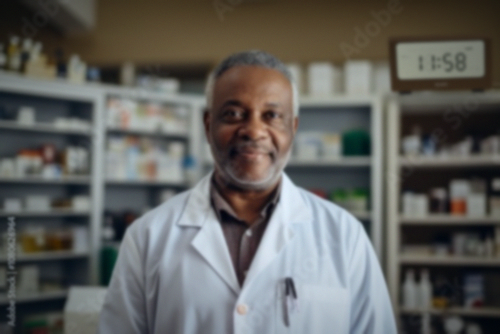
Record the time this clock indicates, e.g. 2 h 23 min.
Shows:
11 h 58 min
